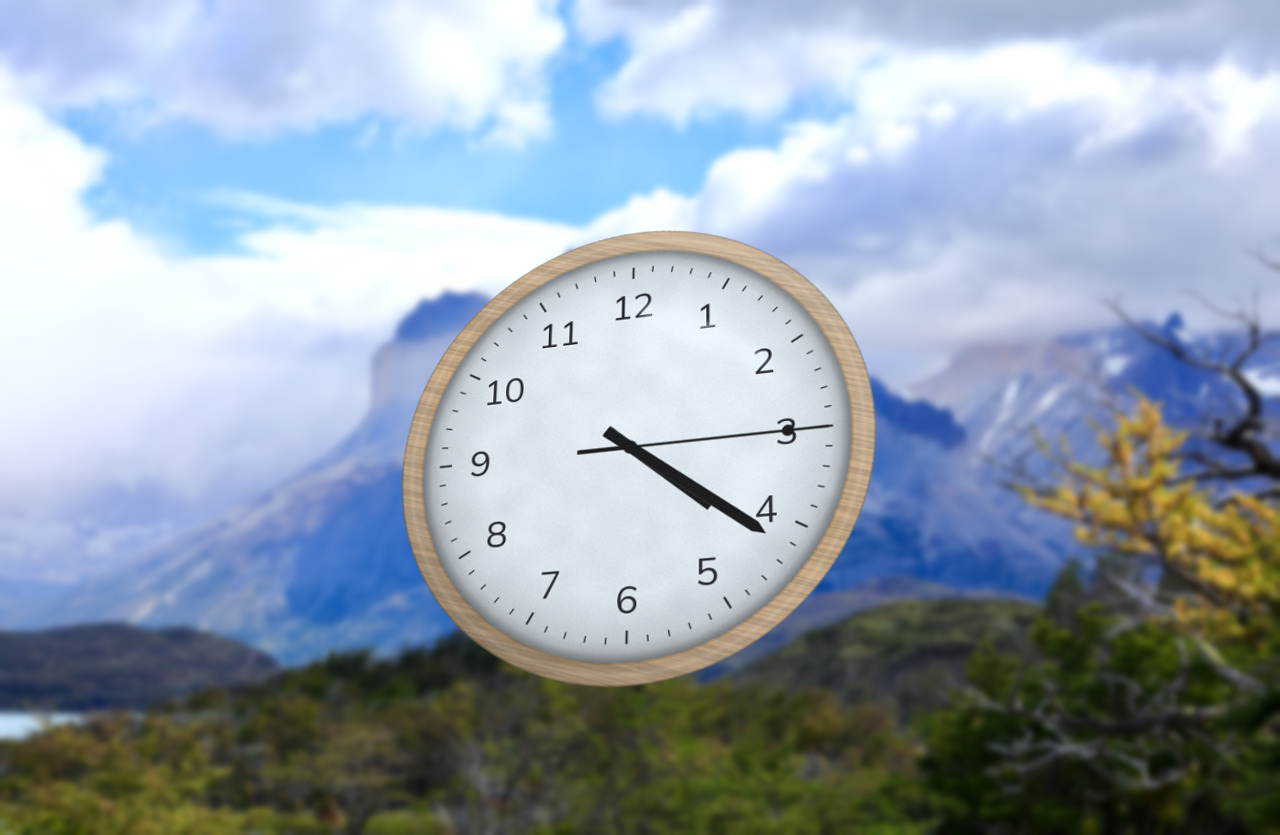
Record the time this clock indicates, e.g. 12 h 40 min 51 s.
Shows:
4 h 21 min 15 s
